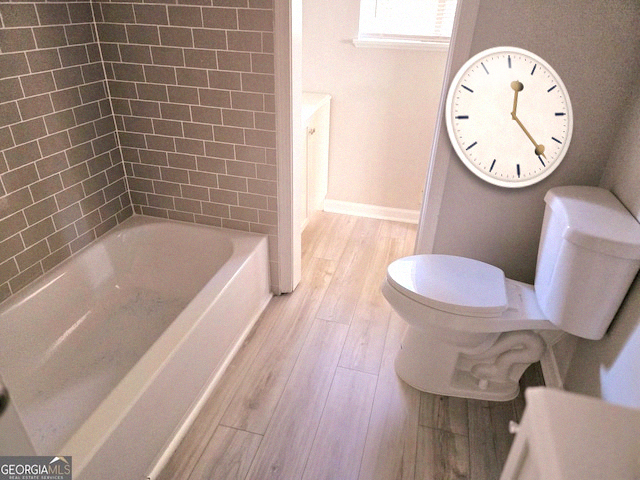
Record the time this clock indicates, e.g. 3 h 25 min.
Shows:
12 h 24 min
